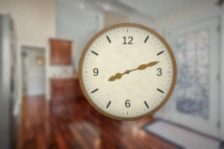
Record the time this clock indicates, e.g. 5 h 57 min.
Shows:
8 h 12 min
